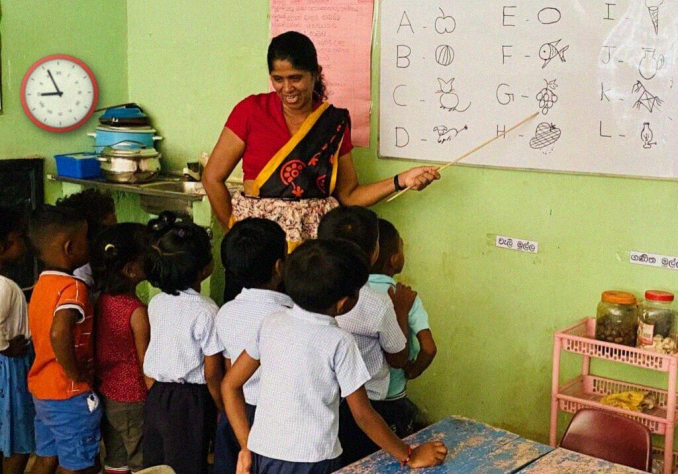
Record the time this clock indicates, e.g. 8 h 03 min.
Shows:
8 h 56 min
